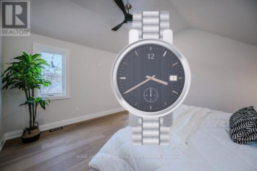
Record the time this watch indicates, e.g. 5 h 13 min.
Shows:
3 h 40 min
